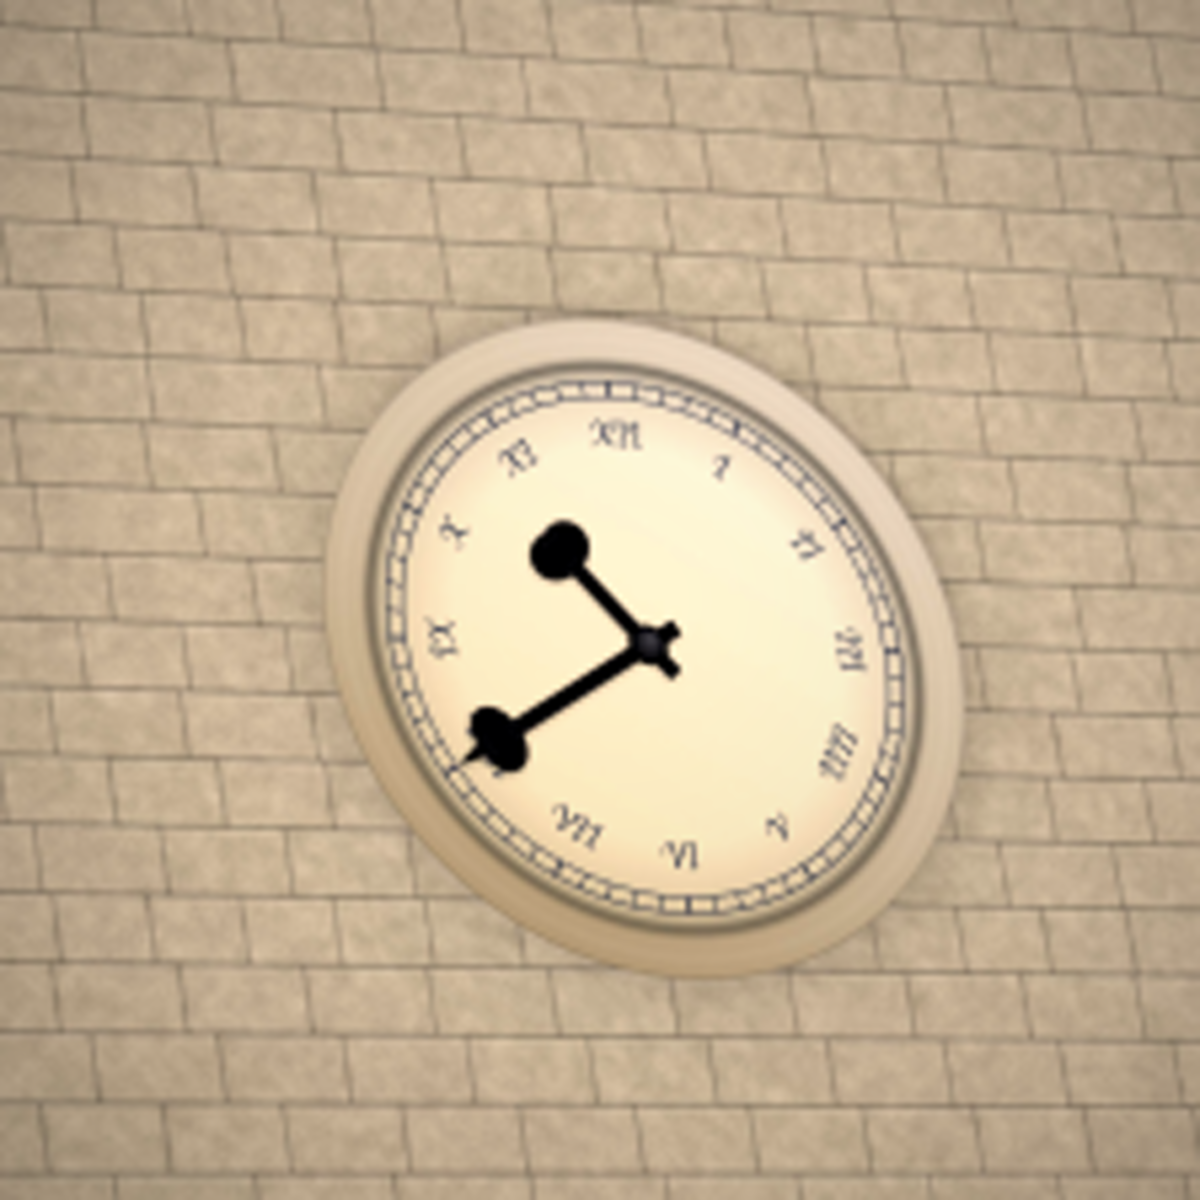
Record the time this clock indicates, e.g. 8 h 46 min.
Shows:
10 h 40 min
